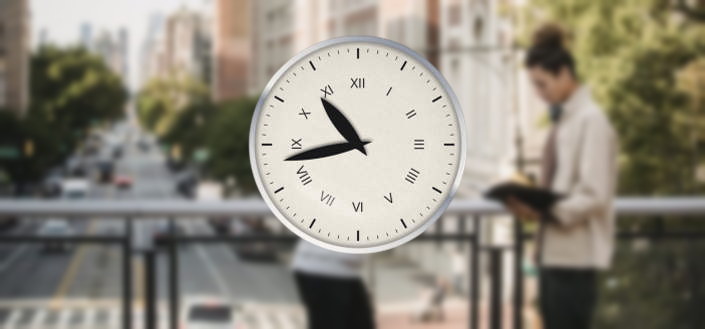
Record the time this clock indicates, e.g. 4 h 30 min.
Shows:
10 h 43 min
